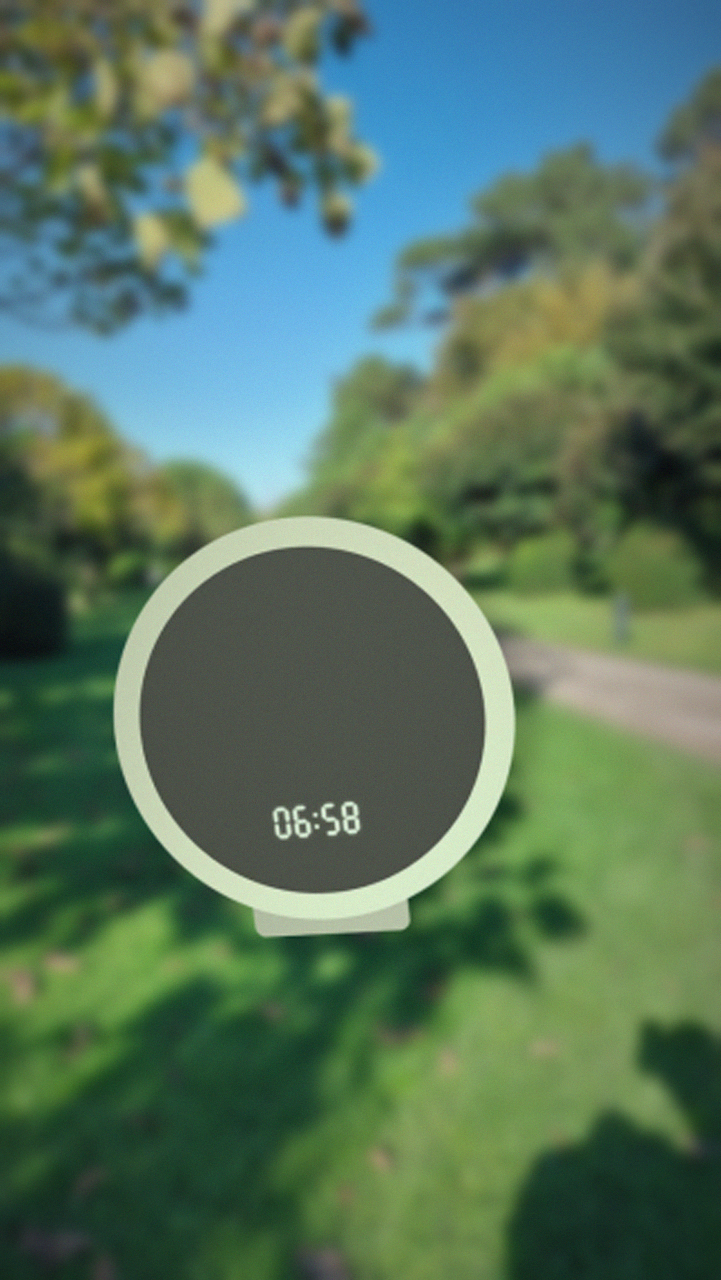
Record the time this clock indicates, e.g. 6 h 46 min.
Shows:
6 h 58 min
